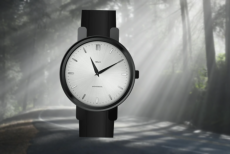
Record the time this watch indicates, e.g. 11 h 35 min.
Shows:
11 h 10 min
